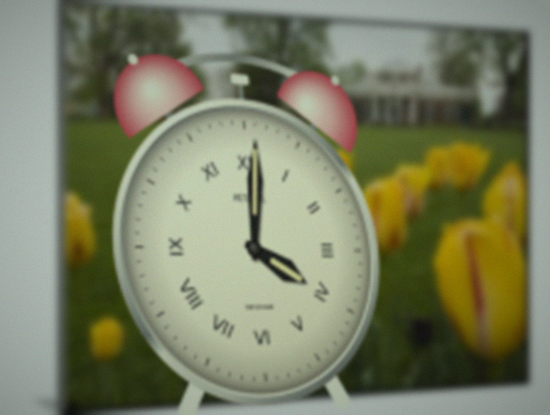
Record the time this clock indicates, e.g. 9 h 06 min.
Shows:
4 h 01 min
